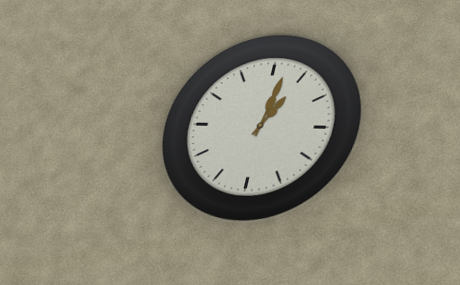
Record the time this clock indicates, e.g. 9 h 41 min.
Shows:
1 h 02 min
